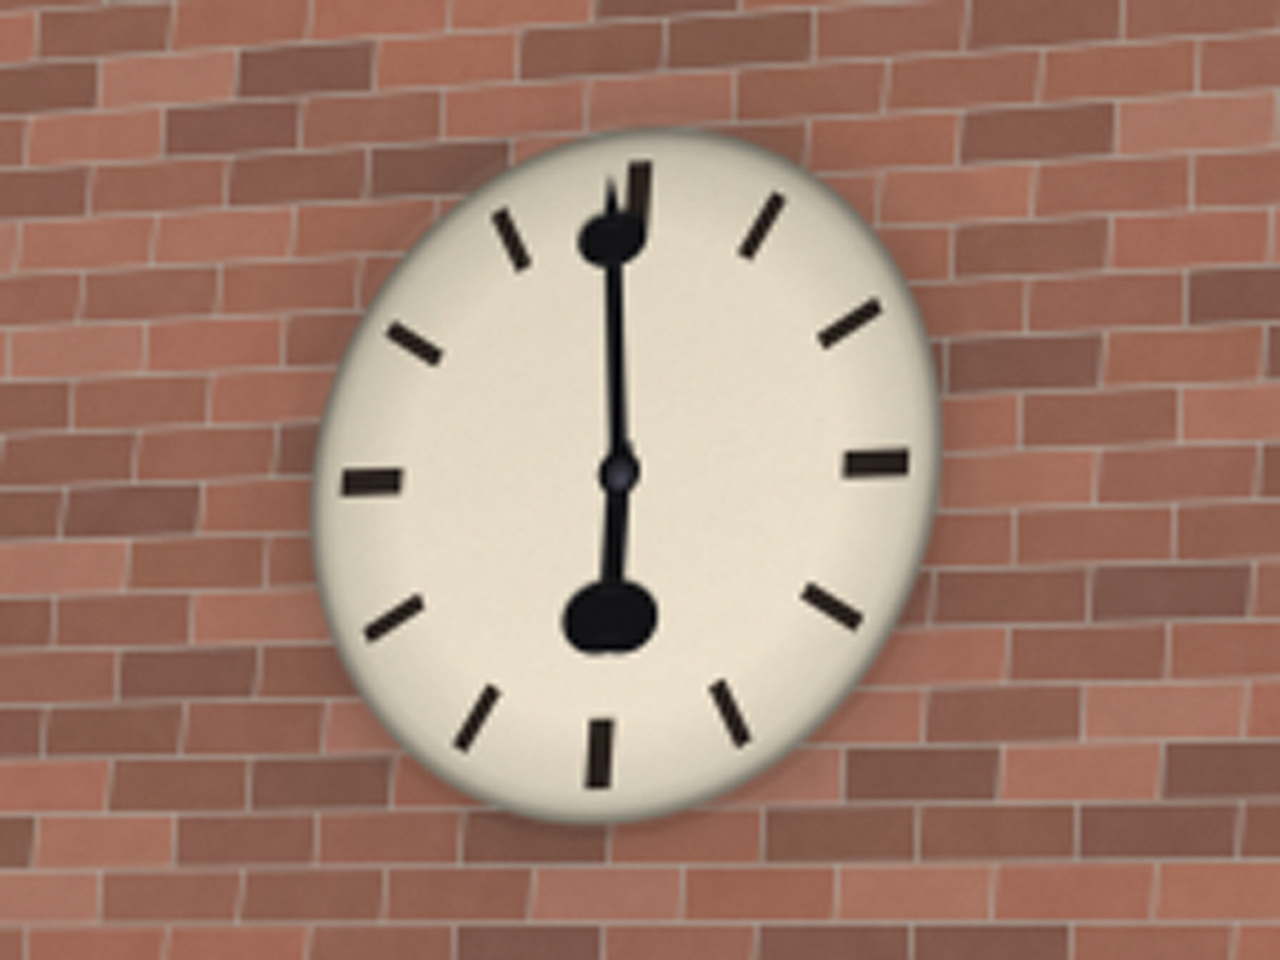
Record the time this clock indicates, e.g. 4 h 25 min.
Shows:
5 h 59 min
